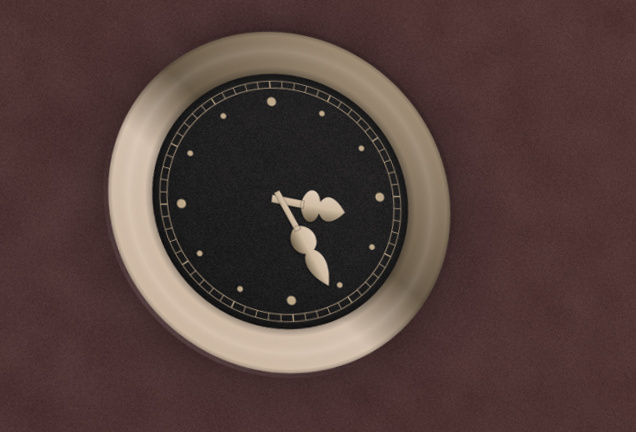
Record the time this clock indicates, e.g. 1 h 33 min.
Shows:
3 h 26 min
